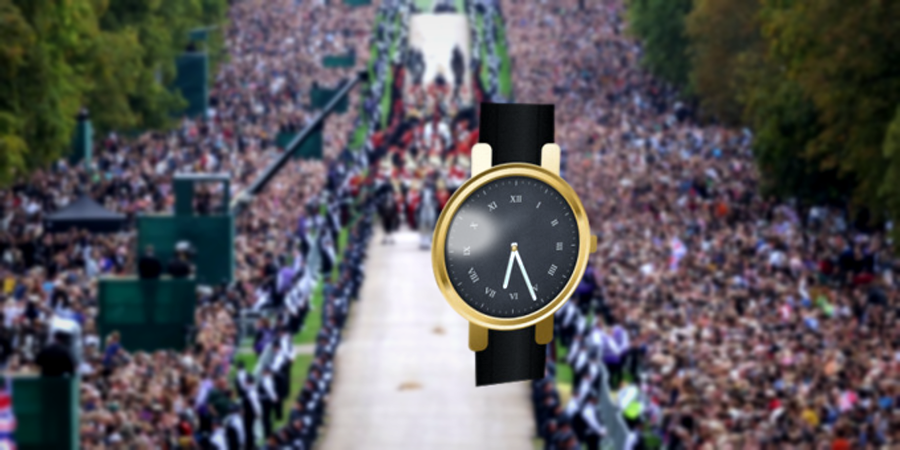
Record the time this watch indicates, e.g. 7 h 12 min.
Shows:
6 h 26 min
